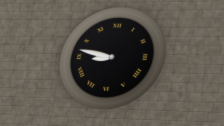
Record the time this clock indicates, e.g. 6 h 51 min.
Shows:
8 h 47 min
